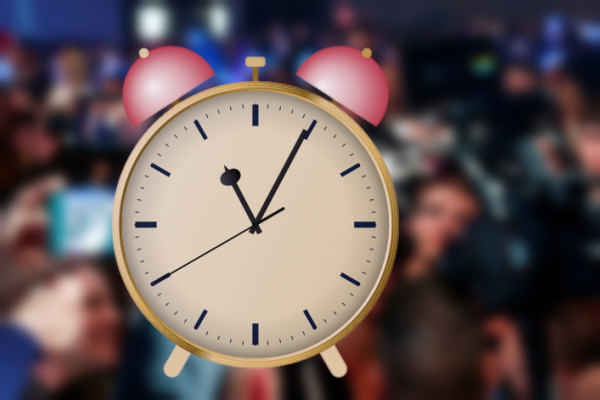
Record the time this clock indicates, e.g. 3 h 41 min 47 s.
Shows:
11 h 04 min 40 s
